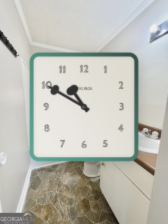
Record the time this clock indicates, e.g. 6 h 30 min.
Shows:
10 h 50 min
